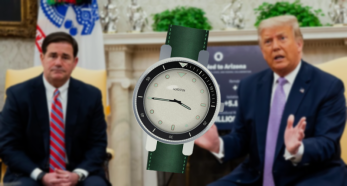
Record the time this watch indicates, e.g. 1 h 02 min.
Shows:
3 h 45 min
